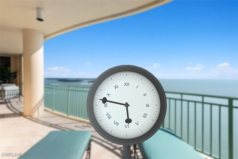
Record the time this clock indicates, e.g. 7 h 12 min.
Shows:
5 h 47 min
